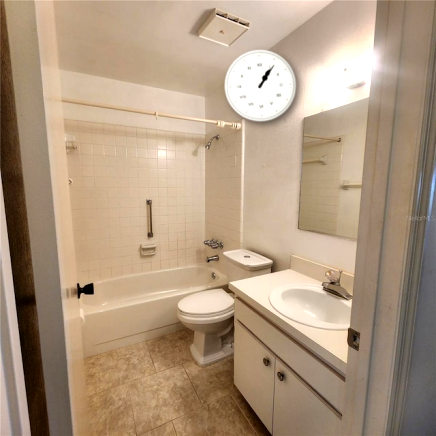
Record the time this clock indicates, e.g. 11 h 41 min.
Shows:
1 h 06 min
